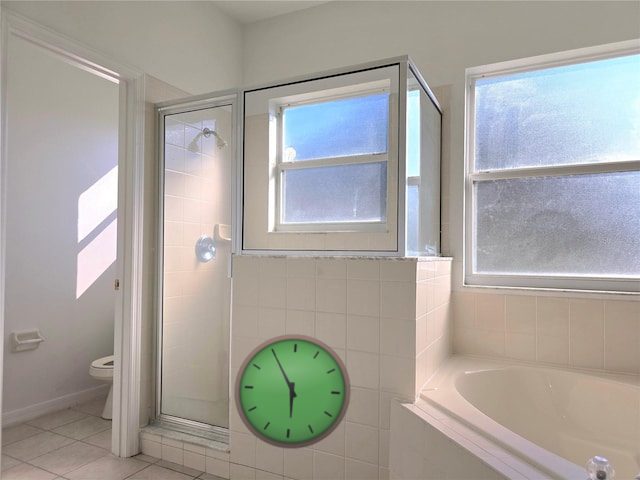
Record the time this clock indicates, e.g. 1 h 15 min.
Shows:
5 h 55 min
